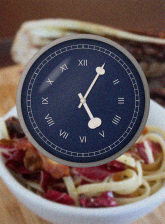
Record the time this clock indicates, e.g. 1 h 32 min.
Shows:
5 h 05 min
